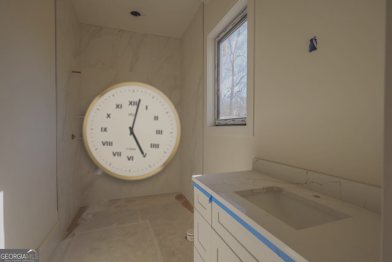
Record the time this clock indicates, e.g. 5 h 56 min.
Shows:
5 h 02 min
